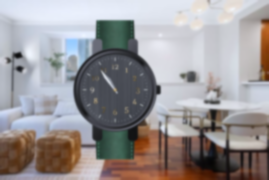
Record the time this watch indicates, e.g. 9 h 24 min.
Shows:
10 h 54 min
